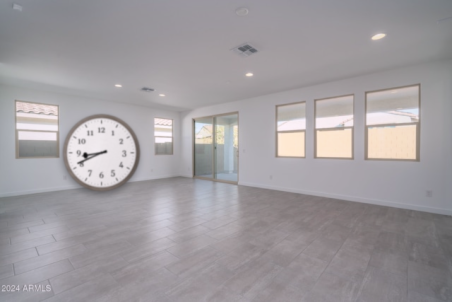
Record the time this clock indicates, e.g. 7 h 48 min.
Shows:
8 h 41 min
